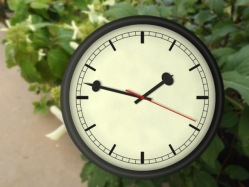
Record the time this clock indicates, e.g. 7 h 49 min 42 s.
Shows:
1 h 47 min 19 s
